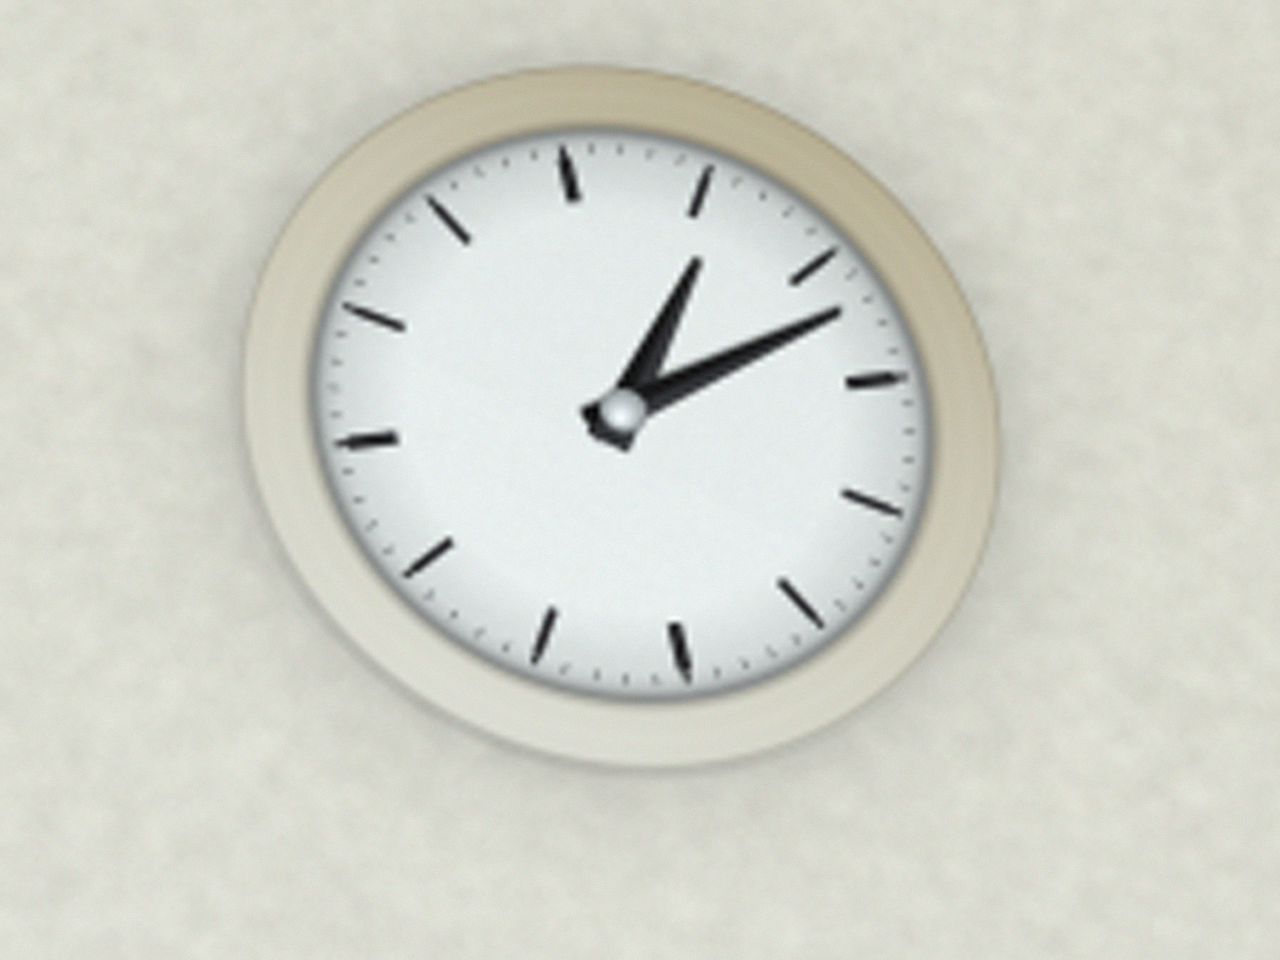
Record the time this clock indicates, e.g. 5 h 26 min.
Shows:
1 h 12 min
